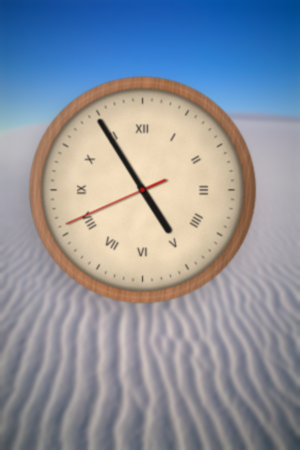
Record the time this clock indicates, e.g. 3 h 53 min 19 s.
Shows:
4 h 54 min 41 s
